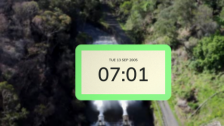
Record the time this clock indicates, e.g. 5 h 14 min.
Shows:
7 h 01 min
